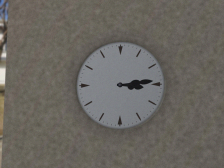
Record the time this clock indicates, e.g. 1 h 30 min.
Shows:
3 h 14 min
